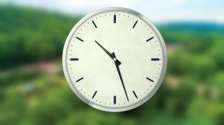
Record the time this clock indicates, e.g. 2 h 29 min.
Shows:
10 h 27 min
